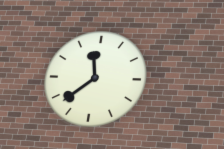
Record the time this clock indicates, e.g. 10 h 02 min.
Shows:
11 h 38 min
